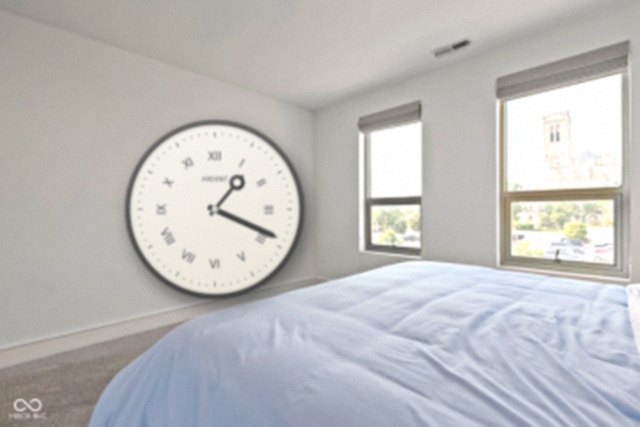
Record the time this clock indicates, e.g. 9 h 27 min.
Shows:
1 h 19 min
